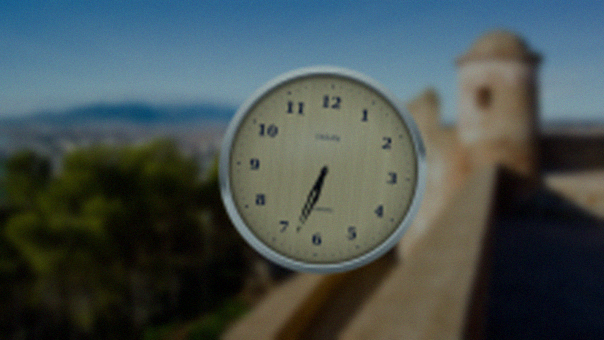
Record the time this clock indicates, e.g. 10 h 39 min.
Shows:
6 h 33 min
